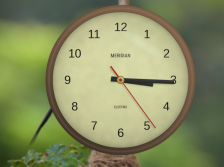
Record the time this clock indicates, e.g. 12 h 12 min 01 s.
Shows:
3 h 15 min 24 s
